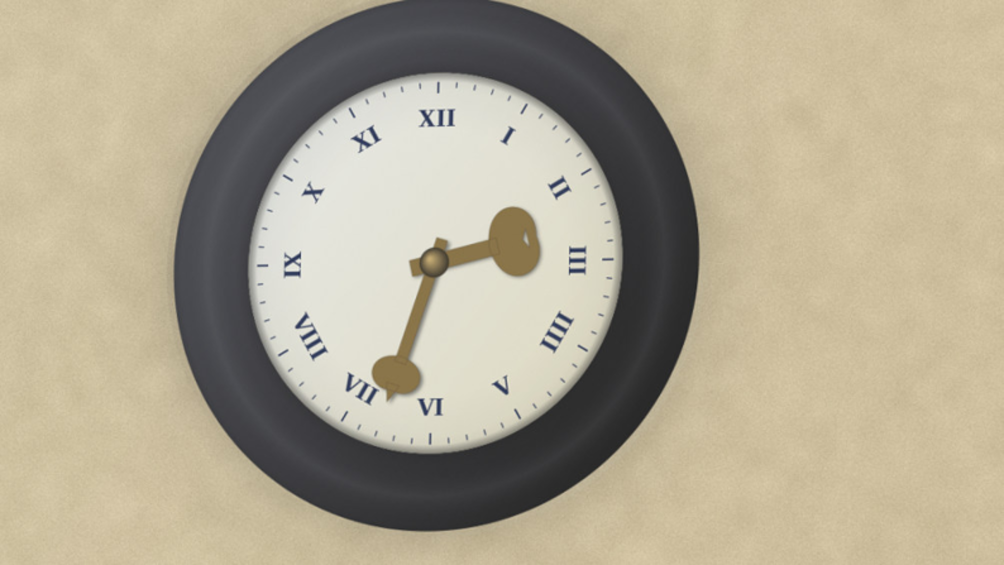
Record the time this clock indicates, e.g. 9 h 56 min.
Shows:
2 h 33 min
